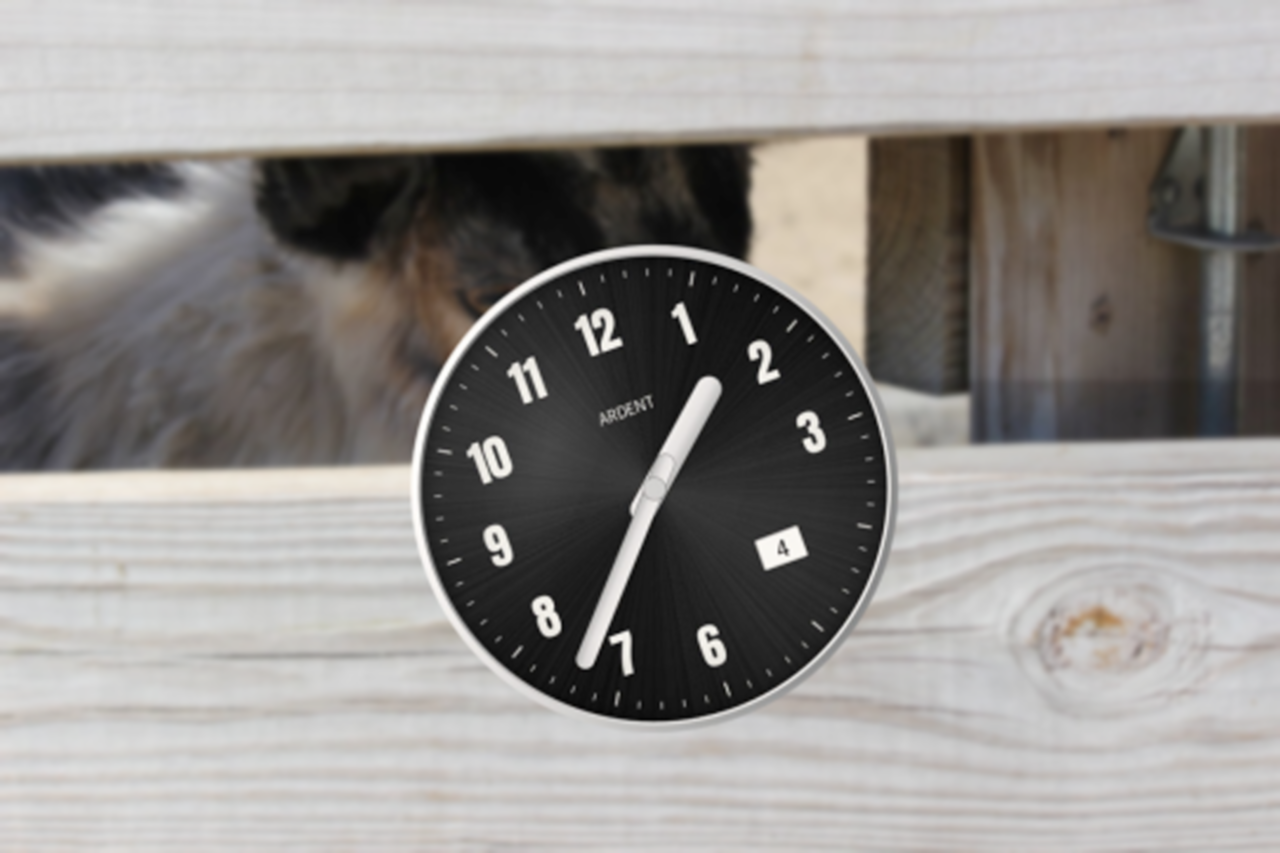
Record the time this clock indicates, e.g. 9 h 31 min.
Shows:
1 h 37 min
